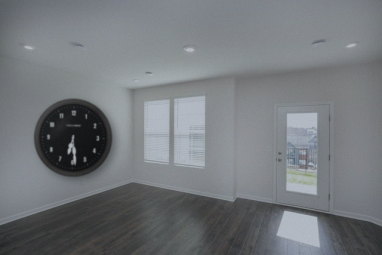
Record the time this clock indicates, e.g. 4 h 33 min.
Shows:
6 h 29 min
